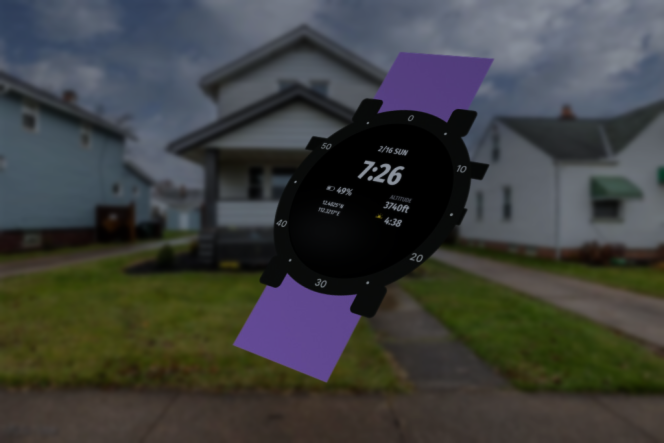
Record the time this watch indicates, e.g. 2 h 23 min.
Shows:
7 h 26 min
